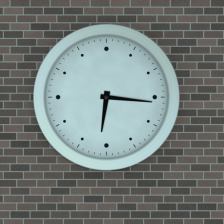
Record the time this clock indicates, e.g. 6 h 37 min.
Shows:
6 h 16 min
